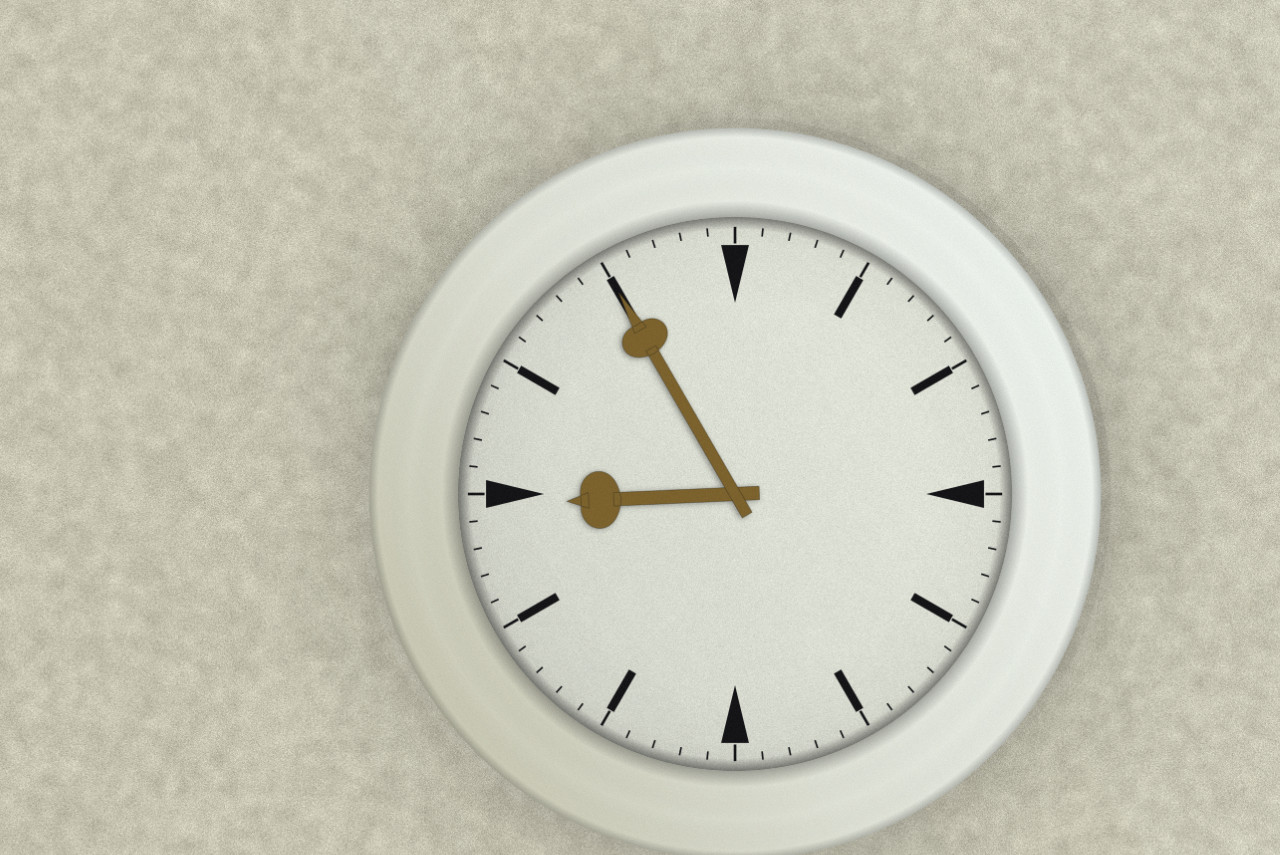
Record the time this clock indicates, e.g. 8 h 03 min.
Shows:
8 h 55 min
